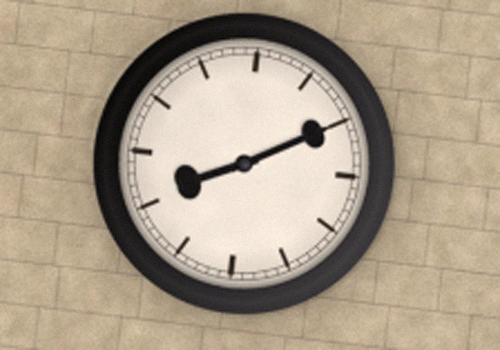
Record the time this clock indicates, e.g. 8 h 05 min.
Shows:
8 h 10 min
